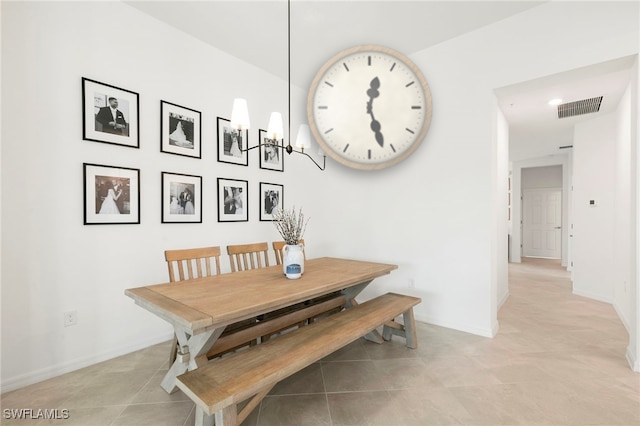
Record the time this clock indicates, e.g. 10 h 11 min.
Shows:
12 h 27 min
